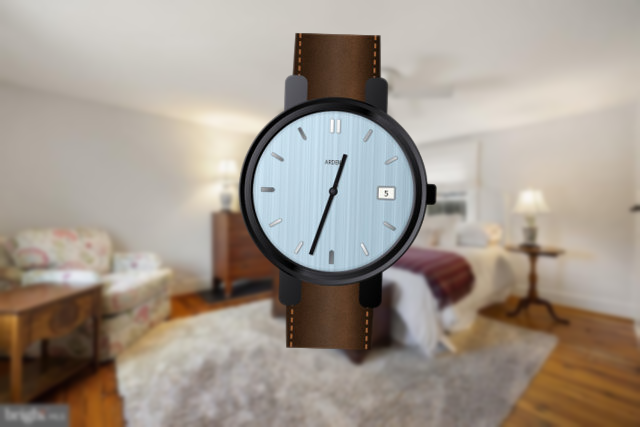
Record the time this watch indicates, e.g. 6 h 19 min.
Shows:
12 h 33 min
